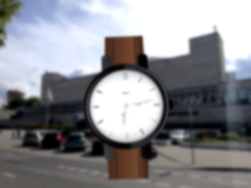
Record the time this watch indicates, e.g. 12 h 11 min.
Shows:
6 h 13 min
